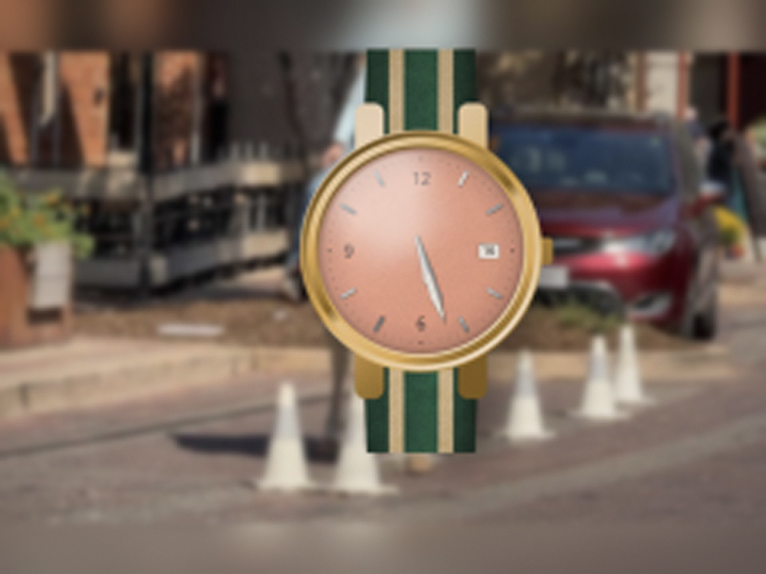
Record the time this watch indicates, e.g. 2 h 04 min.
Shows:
5 h 27 min
